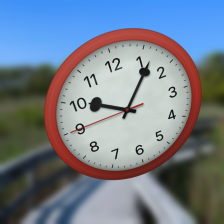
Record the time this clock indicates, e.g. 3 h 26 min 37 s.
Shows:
10 h 06 min 45 s
